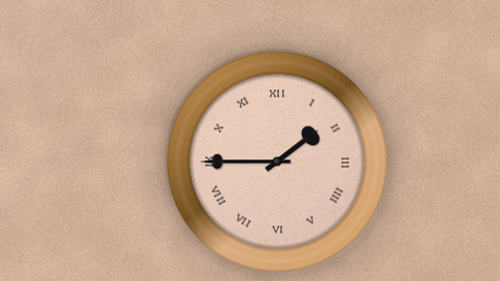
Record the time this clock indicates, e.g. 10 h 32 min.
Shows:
1 h 45 min
